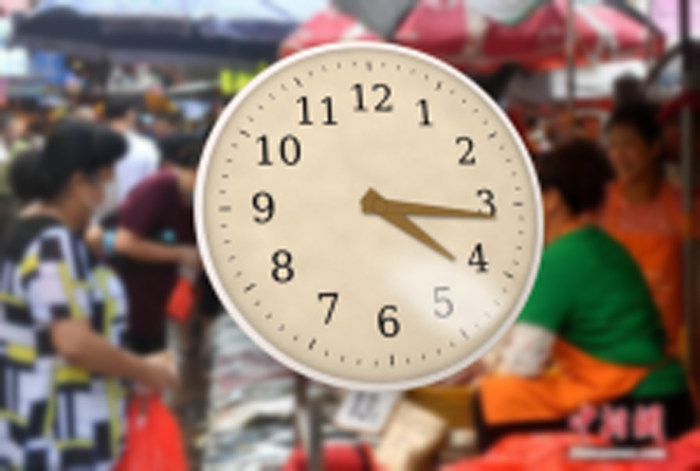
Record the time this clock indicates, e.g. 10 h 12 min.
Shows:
4 h 16 min
